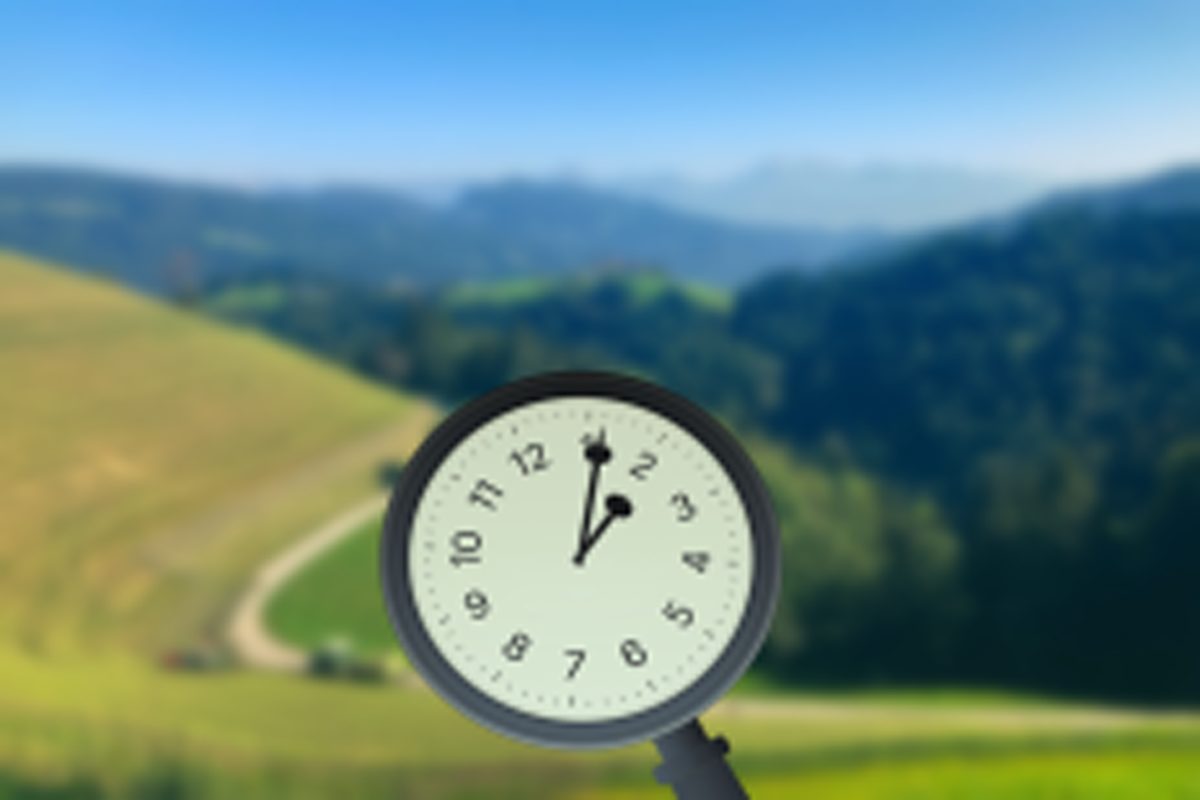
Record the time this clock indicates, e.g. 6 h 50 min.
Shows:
2 h 06 min
